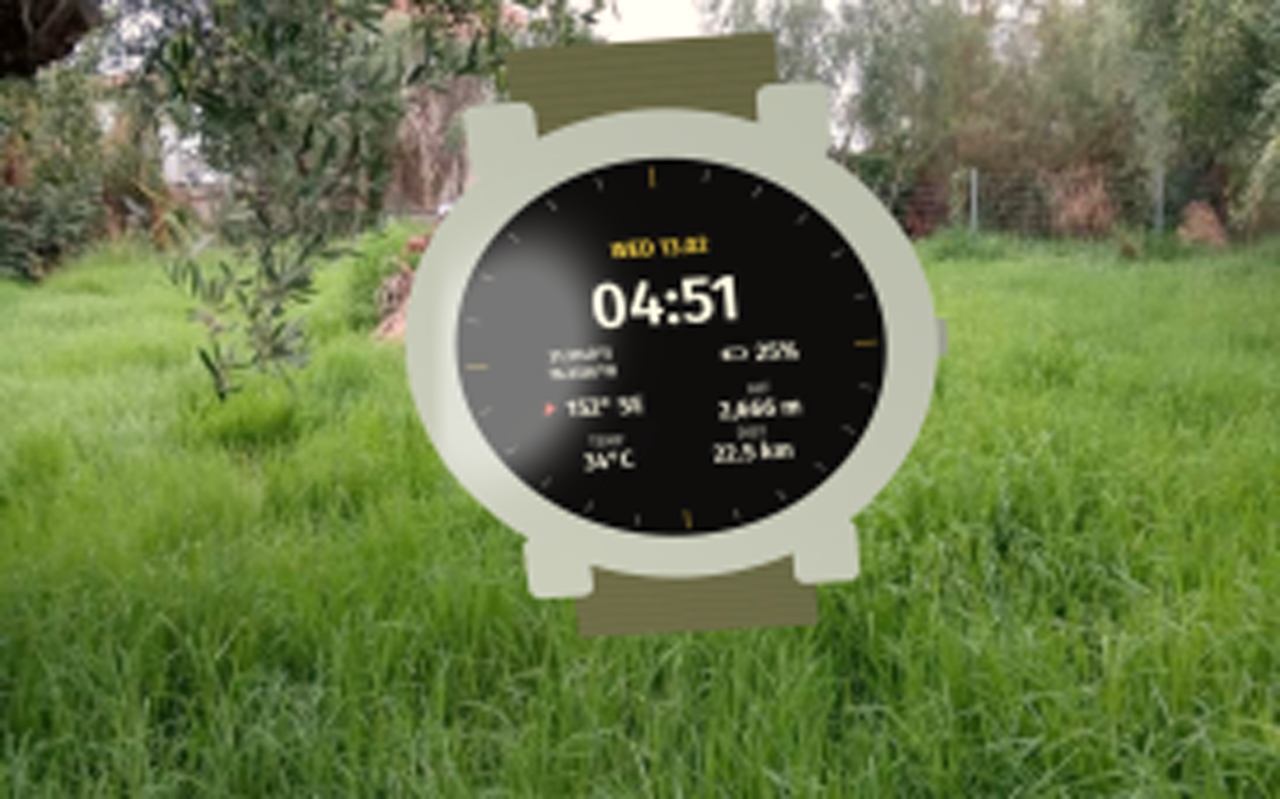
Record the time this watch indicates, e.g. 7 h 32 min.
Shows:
4 h 51 min
